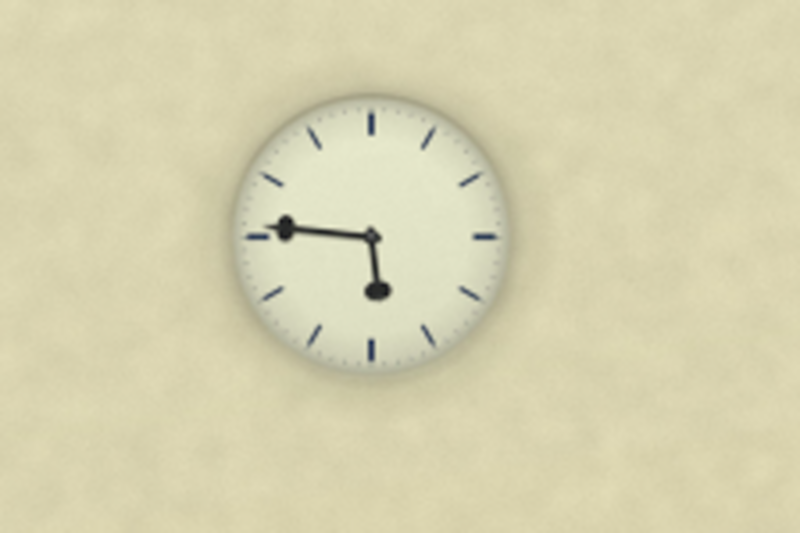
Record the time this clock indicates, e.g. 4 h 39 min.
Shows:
5 h 46 min
